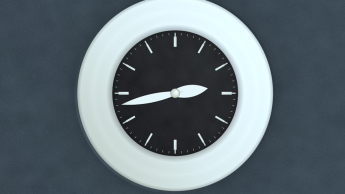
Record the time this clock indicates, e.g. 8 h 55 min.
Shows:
2 h 43 min
